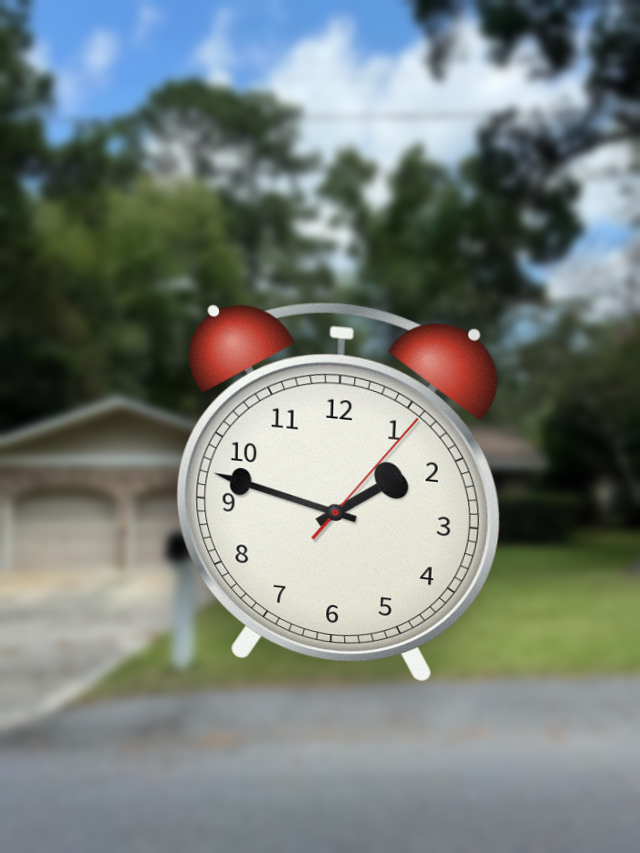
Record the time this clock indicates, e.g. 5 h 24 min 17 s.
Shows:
1 h 47 min 06 s
